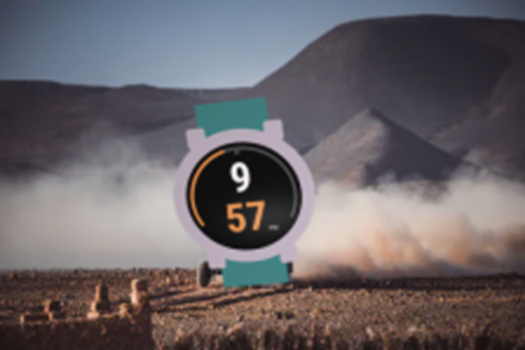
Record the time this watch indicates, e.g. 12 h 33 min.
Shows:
9 h 57 min
